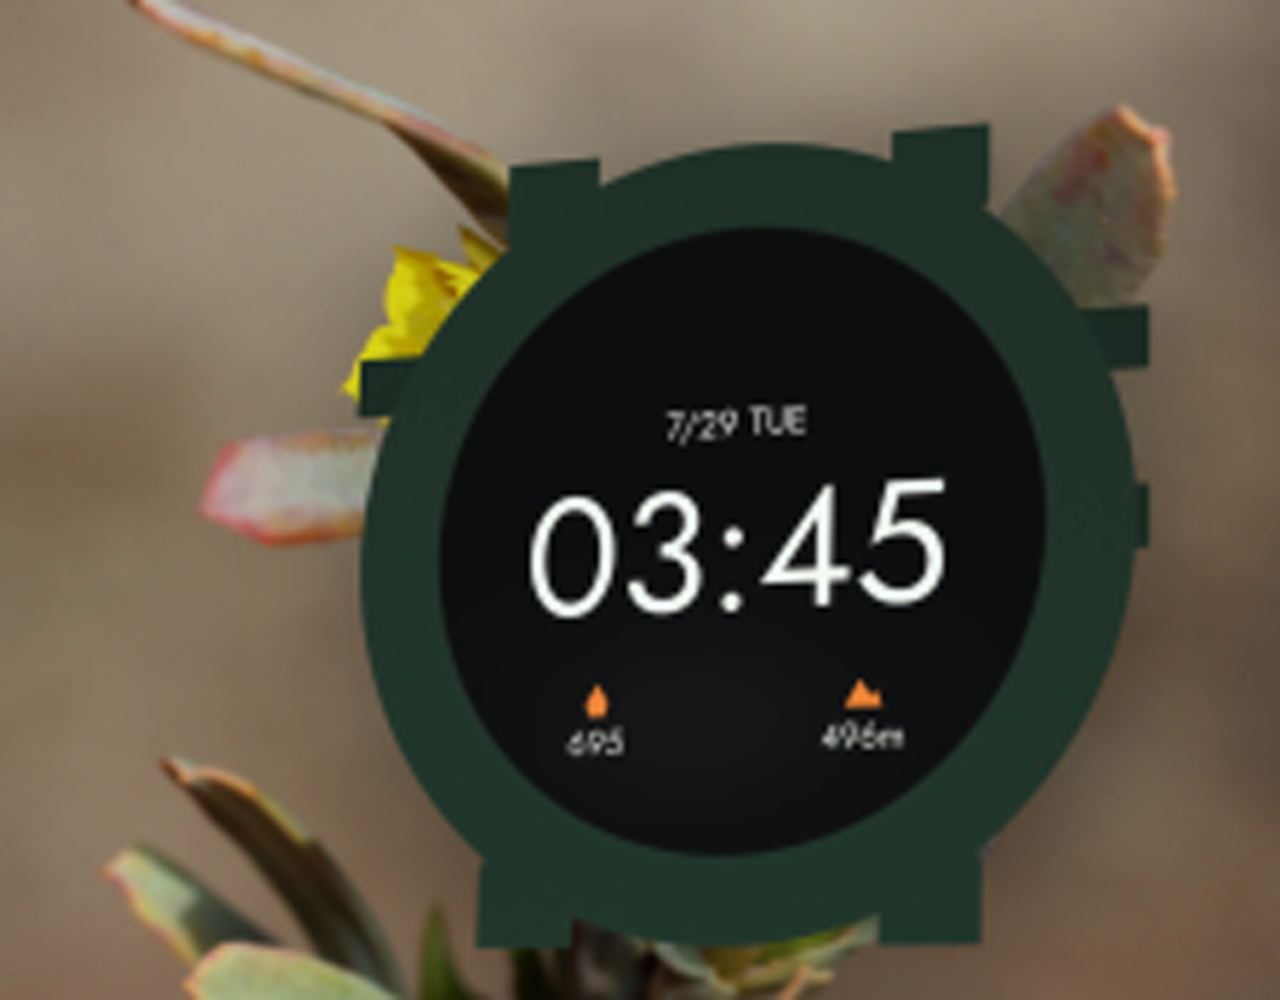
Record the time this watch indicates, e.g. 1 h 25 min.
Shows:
3 h 45 min
